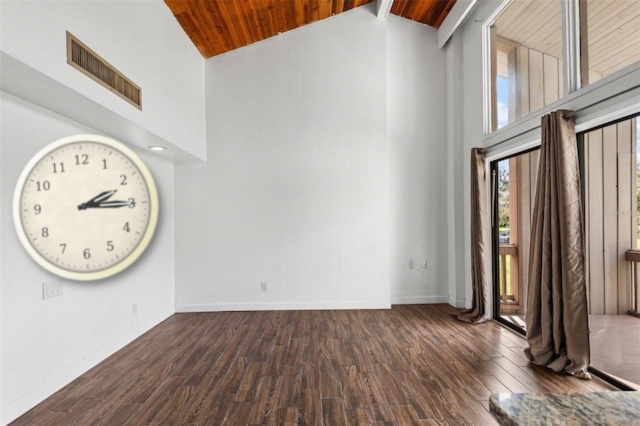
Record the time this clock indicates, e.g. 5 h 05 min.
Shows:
2 h 15 min
